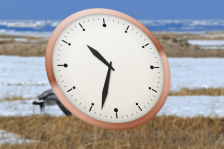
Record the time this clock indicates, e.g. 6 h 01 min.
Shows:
10 h 33 min
